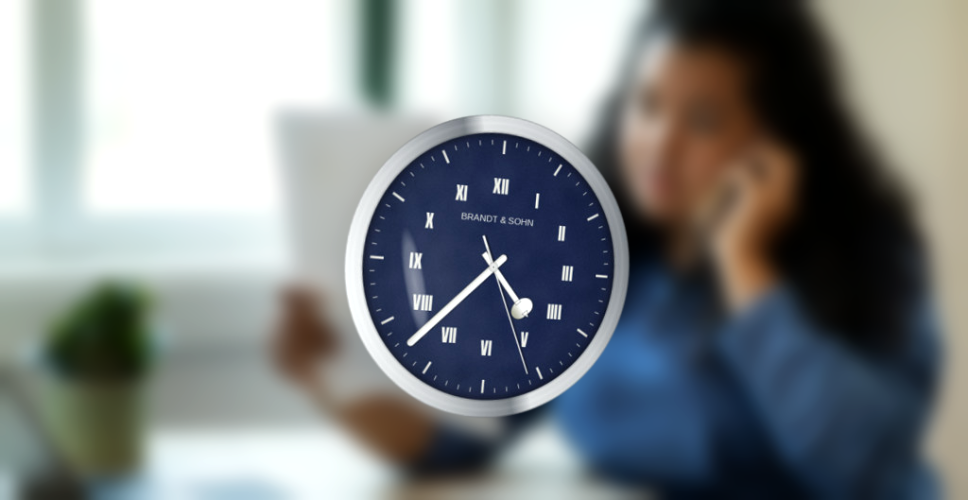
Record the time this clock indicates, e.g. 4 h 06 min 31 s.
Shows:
4 h 37 min 26 s
